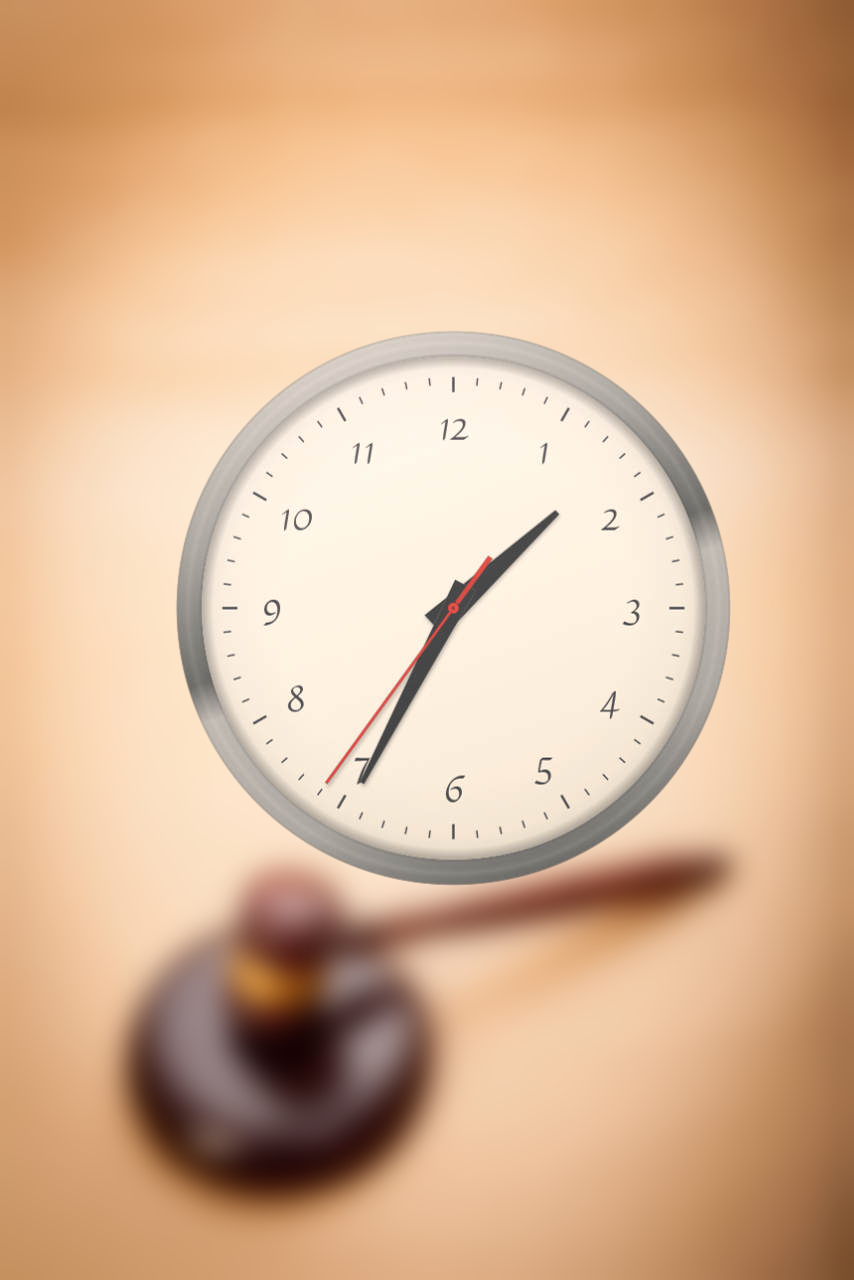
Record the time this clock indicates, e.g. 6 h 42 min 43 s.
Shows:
1 h 34 min 36 s
